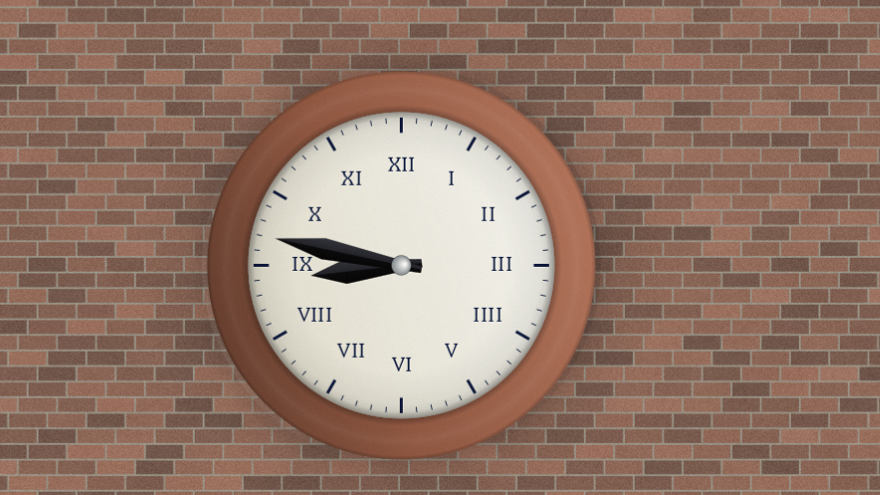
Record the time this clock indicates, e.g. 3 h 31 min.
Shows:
8 h 47 min
